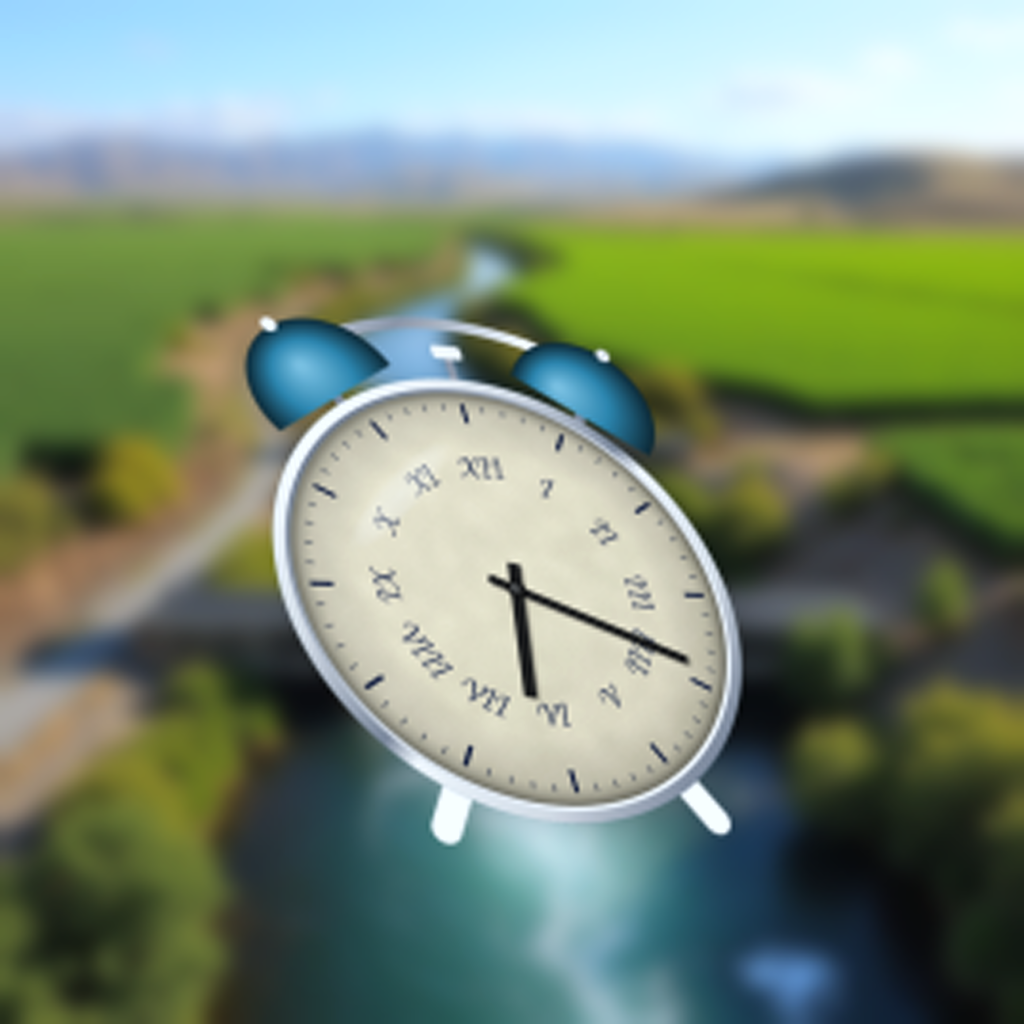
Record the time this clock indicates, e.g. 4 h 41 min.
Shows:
6 h 19 min
